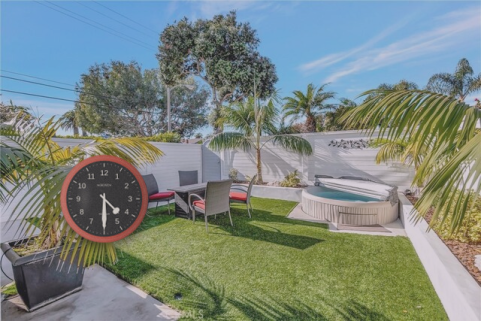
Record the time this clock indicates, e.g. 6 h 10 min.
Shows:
4 h 30 min
